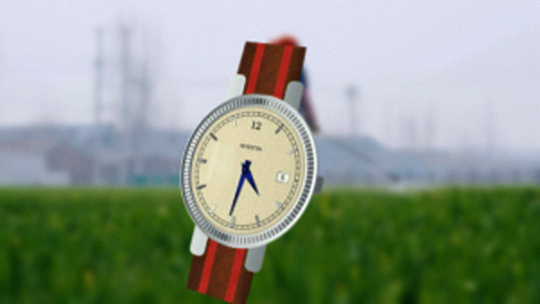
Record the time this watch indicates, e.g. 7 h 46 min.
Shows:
4 h 31 min
